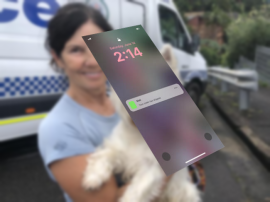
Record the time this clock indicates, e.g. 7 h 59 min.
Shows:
2 h 14 min
